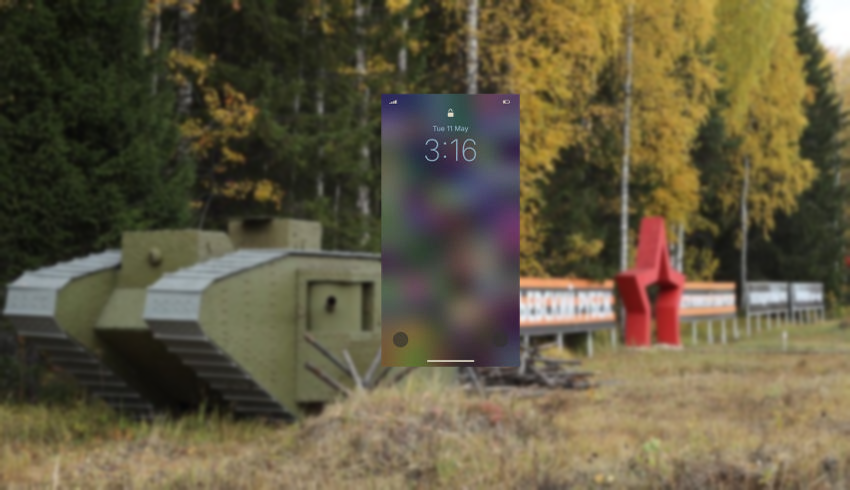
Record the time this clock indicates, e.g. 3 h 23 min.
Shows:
3 h 16 min
